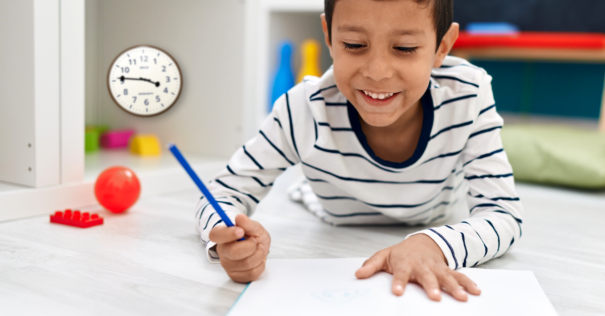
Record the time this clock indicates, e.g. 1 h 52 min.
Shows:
3 h 46 min
